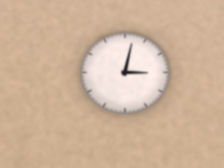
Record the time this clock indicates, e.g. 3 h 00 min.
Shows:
3 h 02 min
